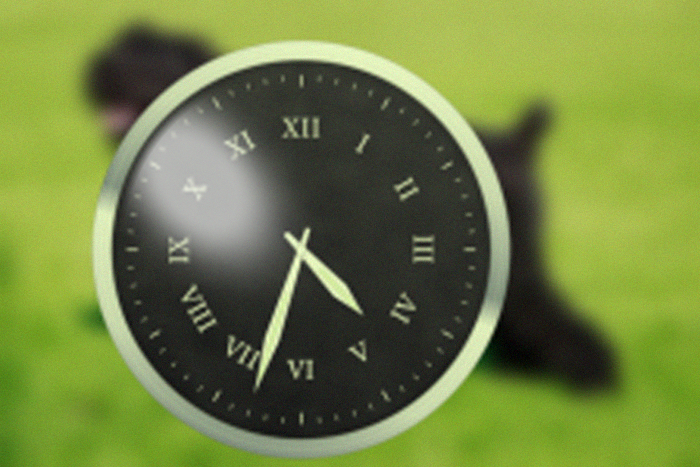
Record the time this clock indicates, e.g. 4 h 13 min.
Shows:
4 h 33 min
